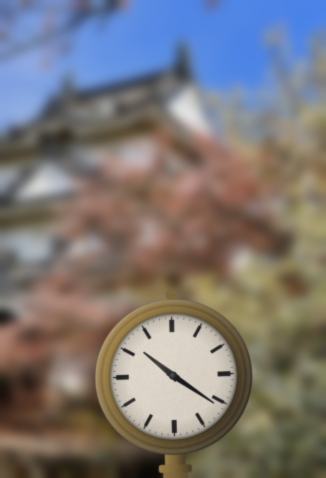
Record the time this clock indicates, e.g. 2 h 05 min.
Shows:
10 h 21 min
